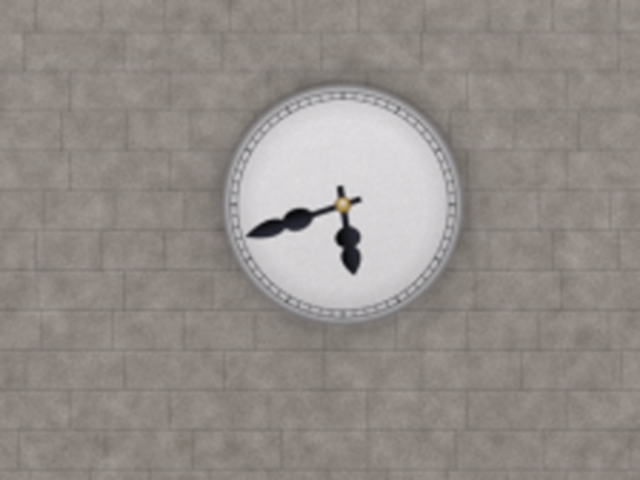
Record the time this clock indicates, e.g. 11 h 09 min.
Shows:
5 h 42 min
